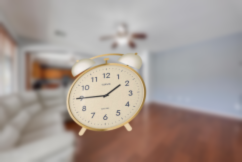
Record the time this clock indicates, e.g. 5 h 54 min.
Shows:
1 h 45 min
